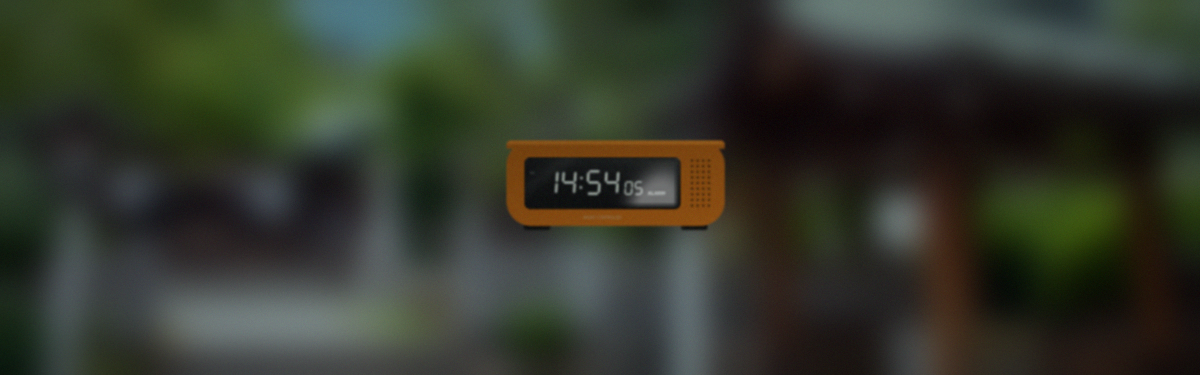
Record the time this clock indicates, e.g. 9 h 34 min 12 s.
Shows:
14 h 54 min 05 s
